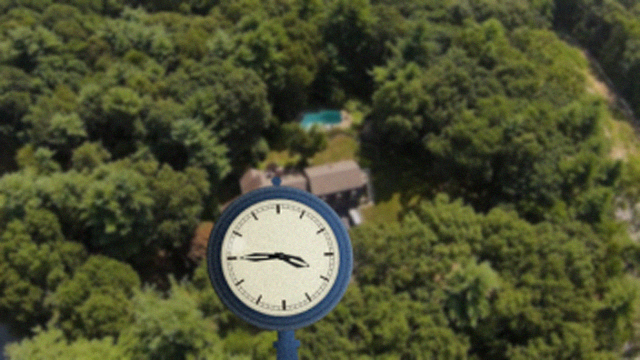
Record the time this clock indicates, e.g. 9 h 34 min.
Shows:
3 h 45 min
